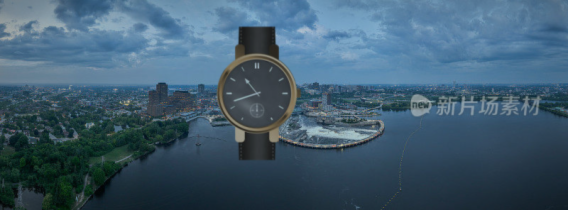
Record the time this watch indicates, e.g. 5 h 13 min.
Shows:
10 h 42 min
